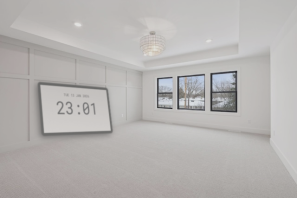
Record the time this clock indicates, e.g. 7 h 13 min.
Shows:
23 h 01 min
